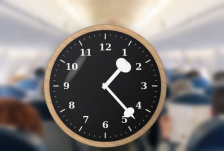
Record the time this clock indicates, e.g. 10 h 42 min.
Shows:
1 h 23 min
